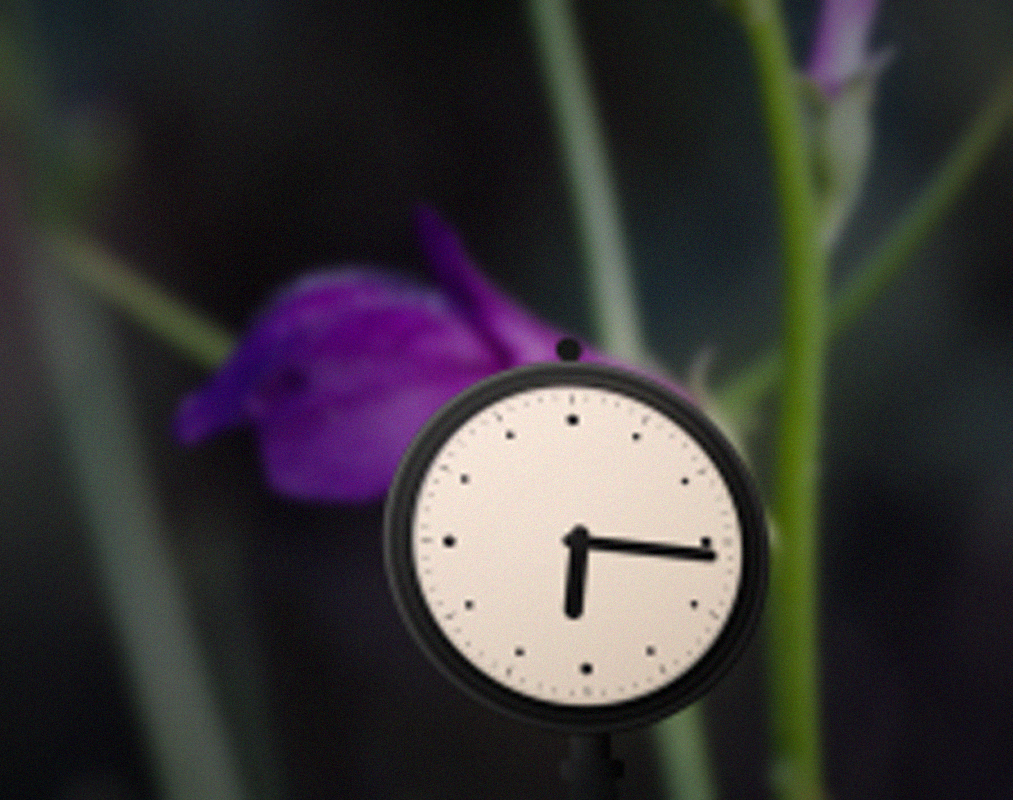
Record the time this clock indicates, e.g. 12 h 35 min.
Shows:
6 h 16 min
